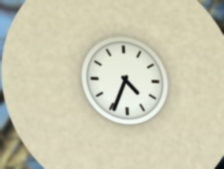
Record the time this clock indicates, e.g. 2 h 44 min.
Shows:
4 h 34 min
